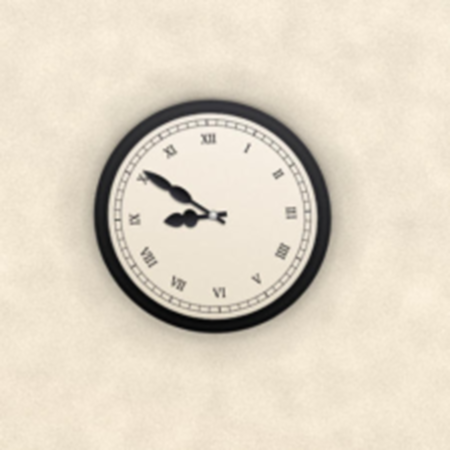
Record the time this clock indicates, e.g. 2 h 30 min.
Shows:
8 h 51 min
